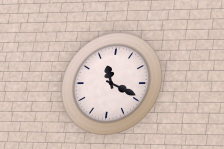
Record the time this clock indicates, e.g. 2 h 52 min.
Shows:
11 h 19 min
